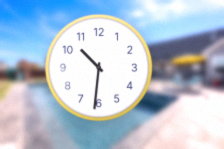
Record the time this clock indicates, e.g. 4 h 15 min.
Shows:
10 h 31 min
